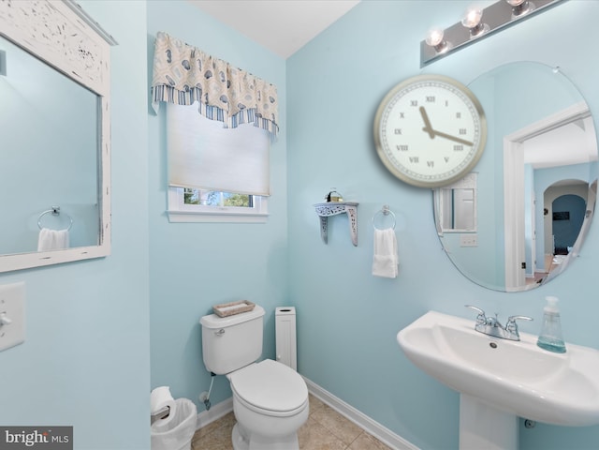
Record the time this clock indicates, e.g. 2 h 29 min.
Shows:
11 h 18 min
